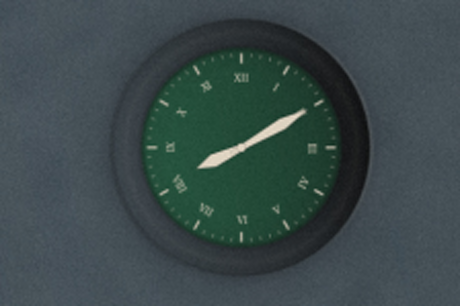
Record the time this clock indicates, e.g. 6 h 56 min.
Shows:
8 h 10 min
